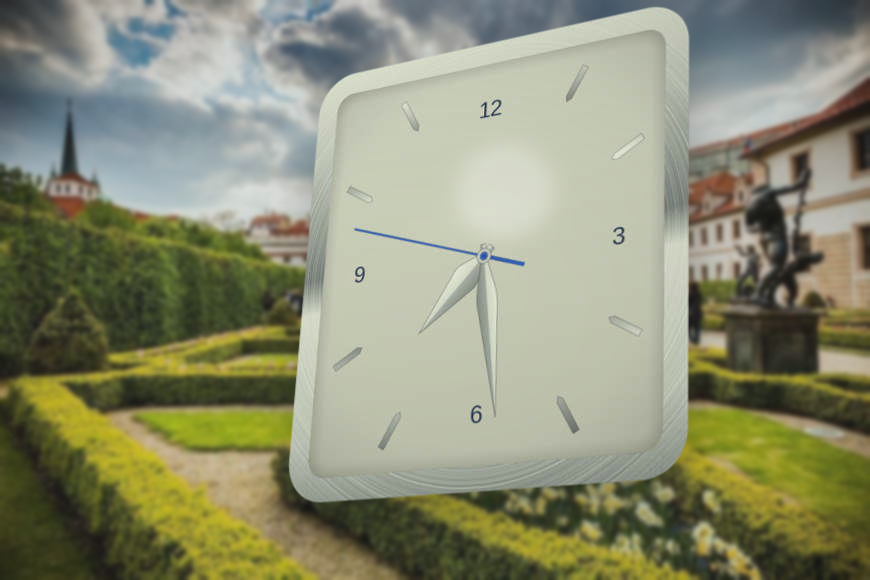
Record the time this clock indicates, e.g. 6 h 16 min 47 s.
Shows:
7 h 28 min 48 s
